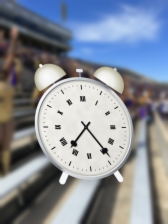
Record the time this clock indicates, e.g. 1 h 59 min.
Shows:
7 h 24 min
